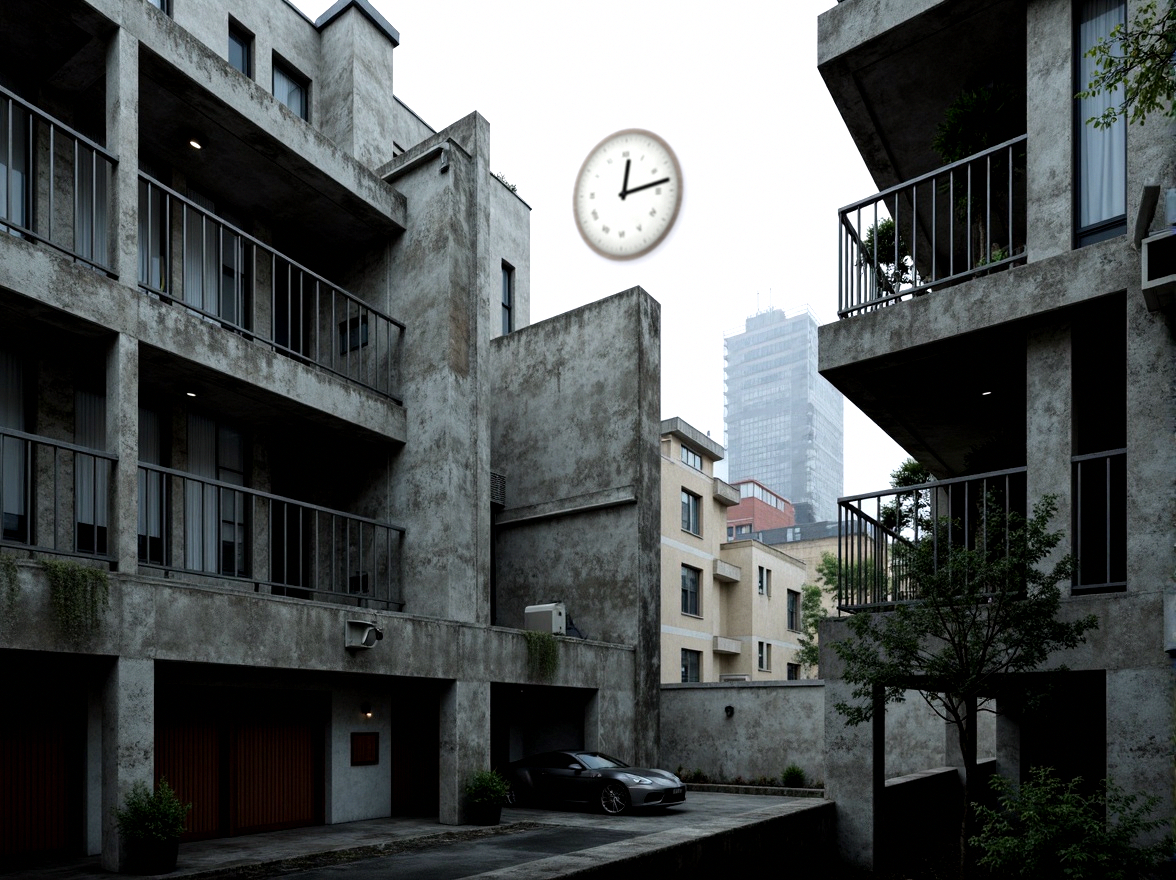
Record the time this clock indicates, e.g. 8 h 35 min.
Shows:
12 h 13 min
